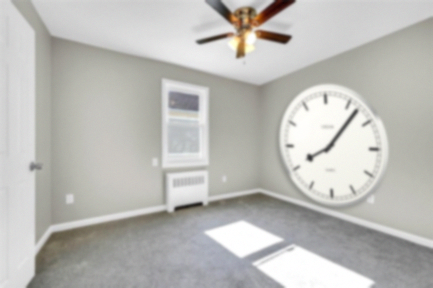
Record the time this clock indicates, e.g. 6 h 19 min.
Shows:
8 h 07 min
